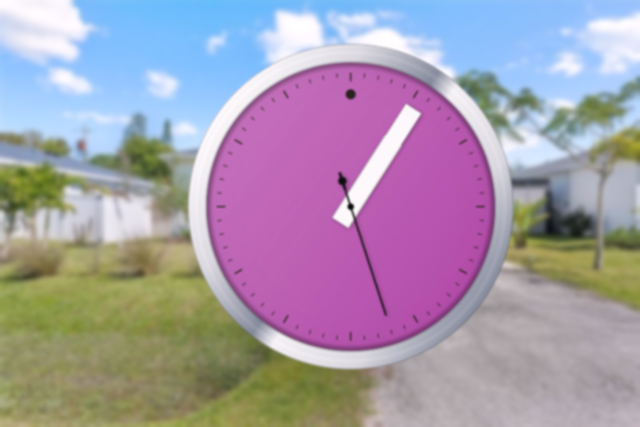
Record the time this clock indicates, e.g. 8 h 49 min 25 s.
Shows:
1 h 05 min 27 s
